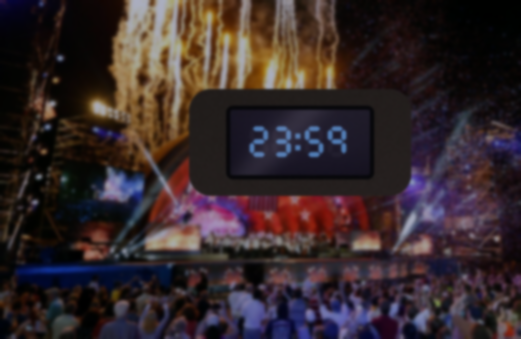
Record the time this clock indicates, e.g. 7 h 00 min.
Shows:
23 h 59 min
